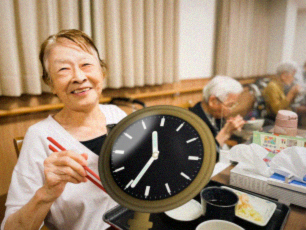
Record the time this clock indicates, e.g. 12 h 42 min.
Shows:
11 h 34 min
